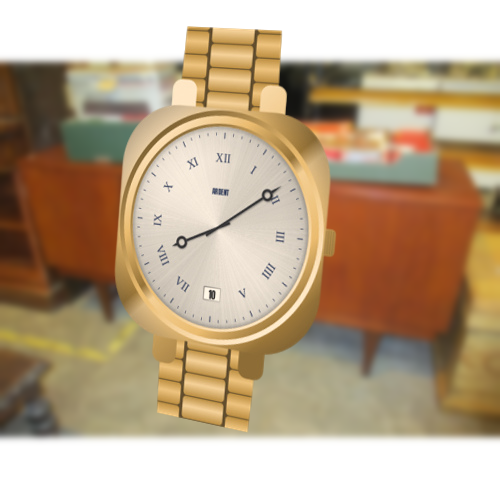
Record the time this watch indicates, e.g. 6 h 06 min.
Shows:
8 h 09 min
